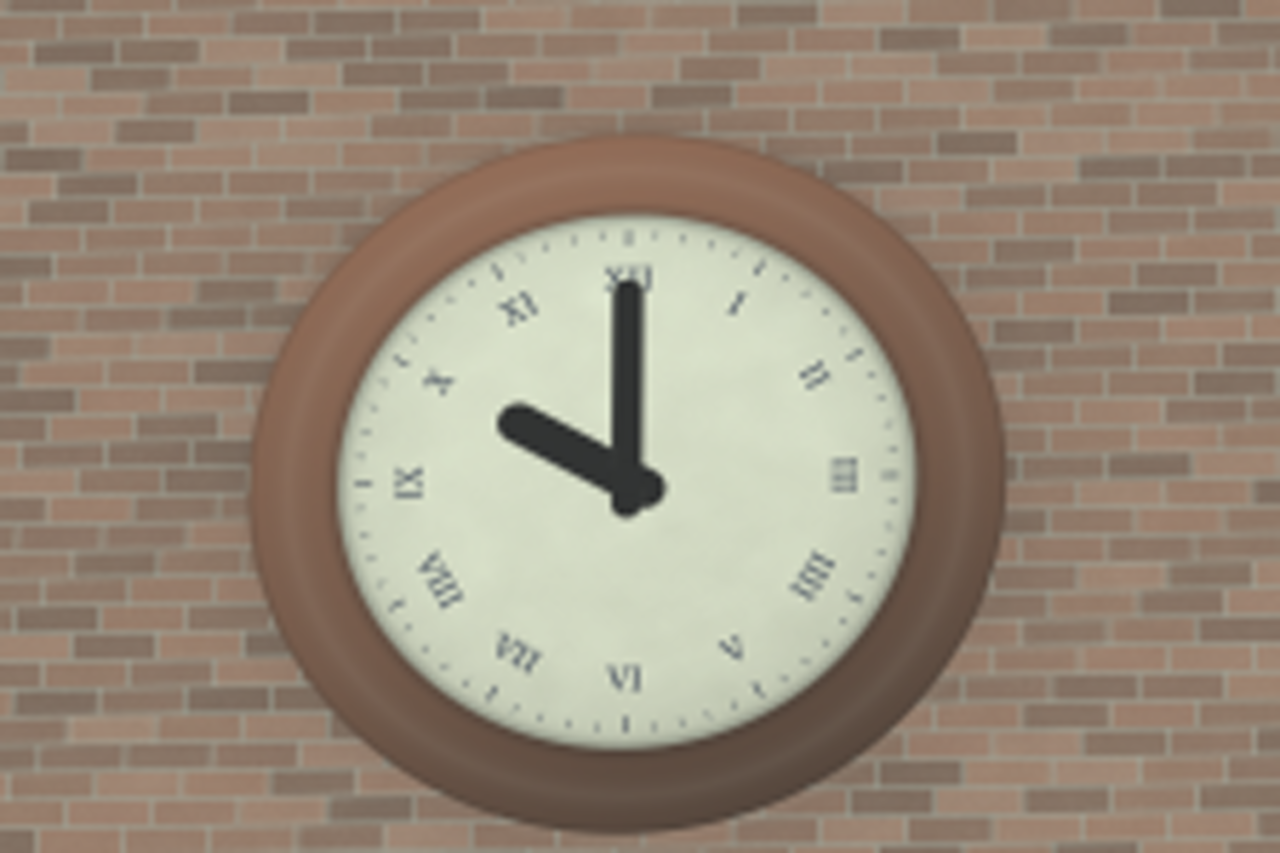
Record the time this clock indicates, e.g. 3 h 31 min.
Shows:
10 h 00 min
